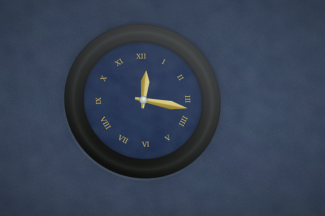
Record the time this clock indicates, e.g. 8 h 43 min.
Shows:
12 h 17 min
